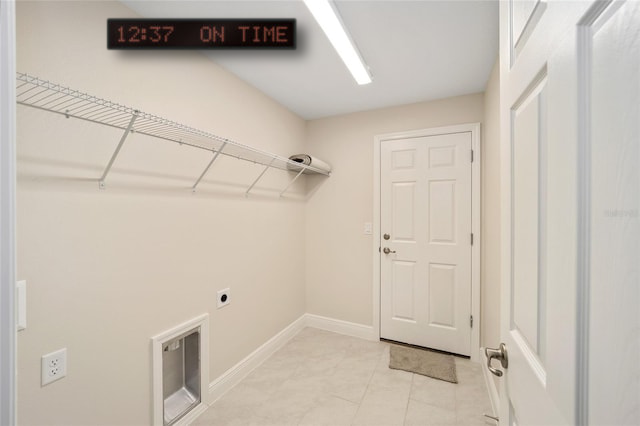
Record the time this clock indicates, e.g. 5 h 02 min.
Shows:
12 h 37 min
